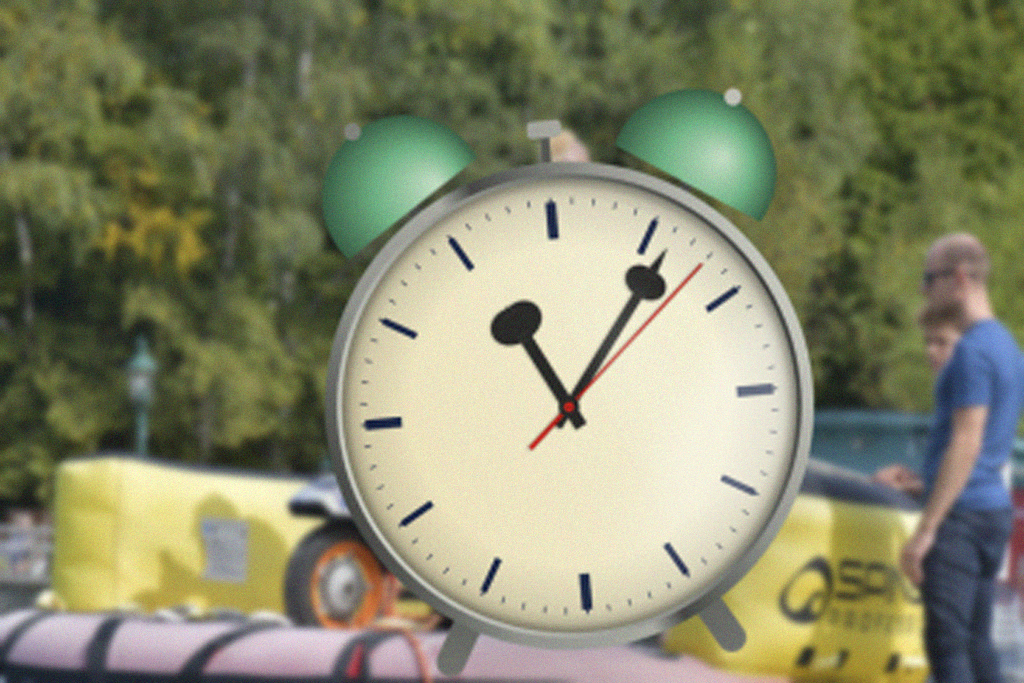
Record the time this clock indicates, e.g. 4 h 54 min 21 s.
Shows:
11 h 06 min 08 s
